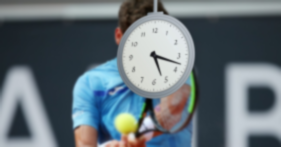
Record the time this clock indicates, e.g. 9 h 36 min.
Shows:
5 h 18 min
